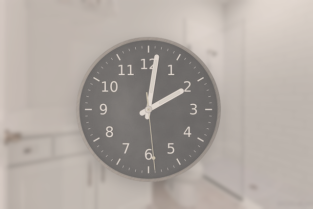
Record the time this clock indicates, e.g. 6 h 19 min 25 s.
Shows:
2 h 01 min 29 s
